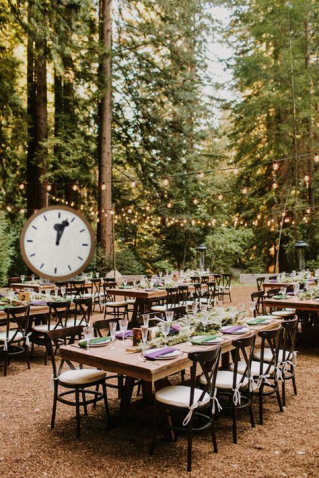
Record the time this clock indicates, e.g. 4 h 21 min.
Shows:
12 h 03 min
